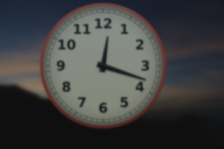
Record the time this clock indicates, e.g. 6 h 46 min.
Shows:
12 h 18 min
